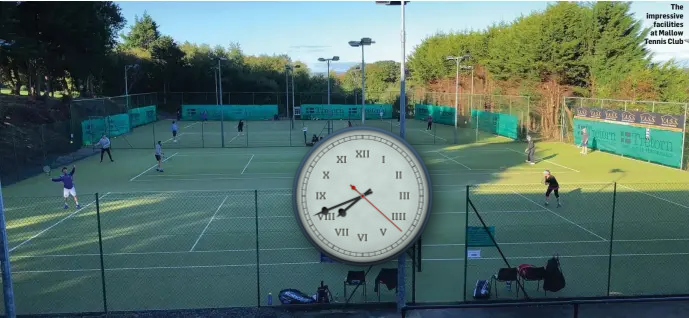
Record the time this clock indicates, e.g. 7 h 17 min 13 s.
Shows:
7 h 41 min 22 s
